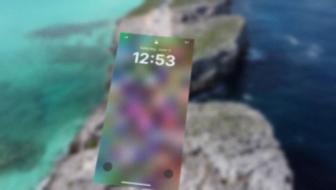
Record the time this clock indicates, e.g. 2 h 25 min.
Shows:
12 h 53 min
